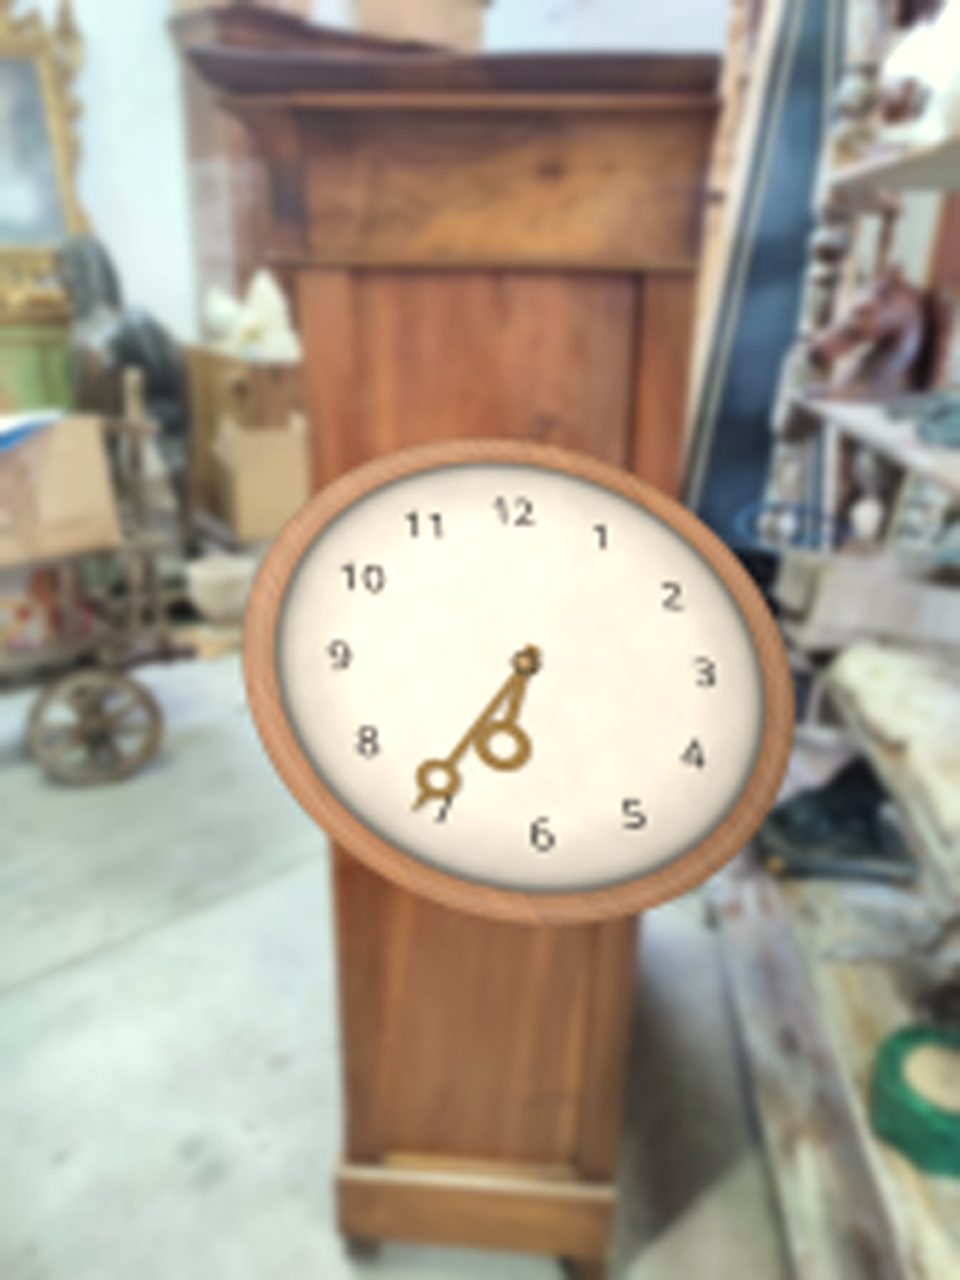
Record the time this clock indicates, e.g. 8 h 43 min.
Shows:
6 h 36 min
